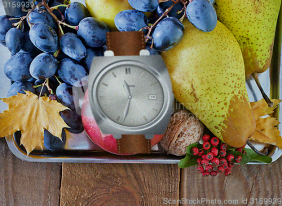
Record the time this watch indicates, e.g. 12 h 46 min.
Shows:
11 h 33 min
